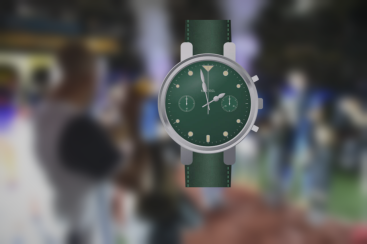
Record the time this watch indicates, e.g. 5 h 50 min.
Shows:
1 h 58 min
